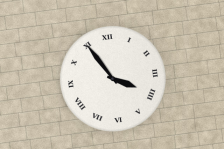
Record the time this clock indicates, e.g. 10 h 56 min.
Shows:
3 h 55 min
